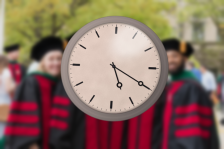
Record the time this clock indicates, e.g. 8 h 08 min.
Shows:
5 h 20 min
